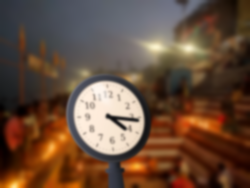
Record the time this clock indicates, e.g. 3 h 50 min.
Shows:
4 h 16 min
